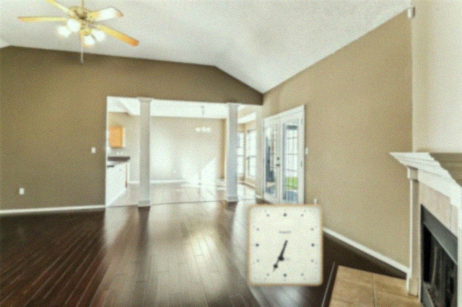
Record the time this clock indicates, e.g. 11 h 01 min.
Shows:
6 h 34 min
